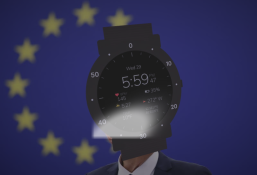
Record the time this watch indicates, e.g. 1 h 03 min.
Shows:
5 h 59 min
